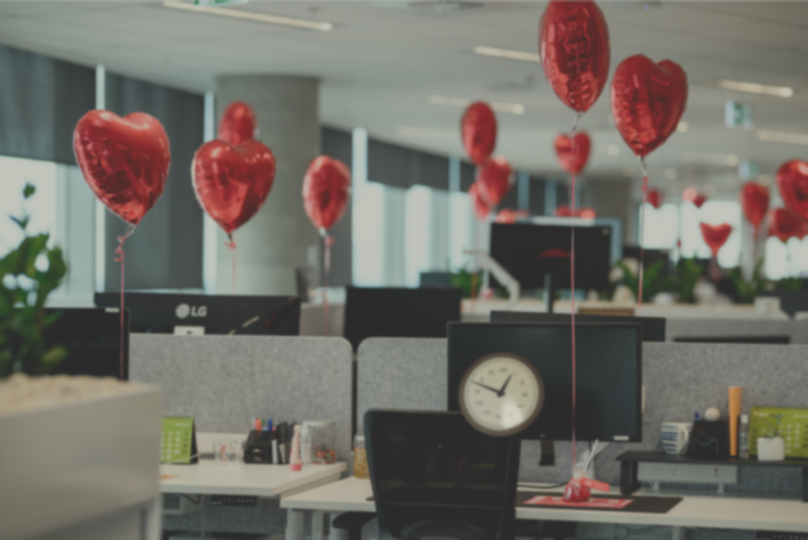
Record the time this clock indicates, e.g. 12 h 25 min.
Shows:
12 h 48 min
